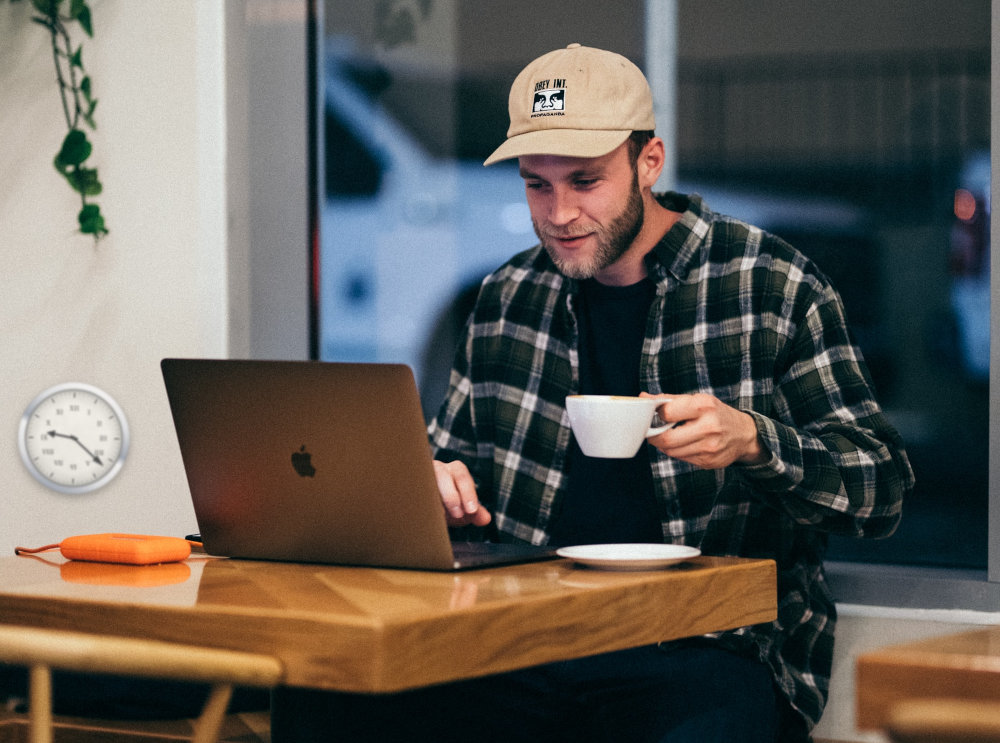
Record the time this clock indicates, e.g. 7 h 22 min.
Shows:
9 h 22 min
